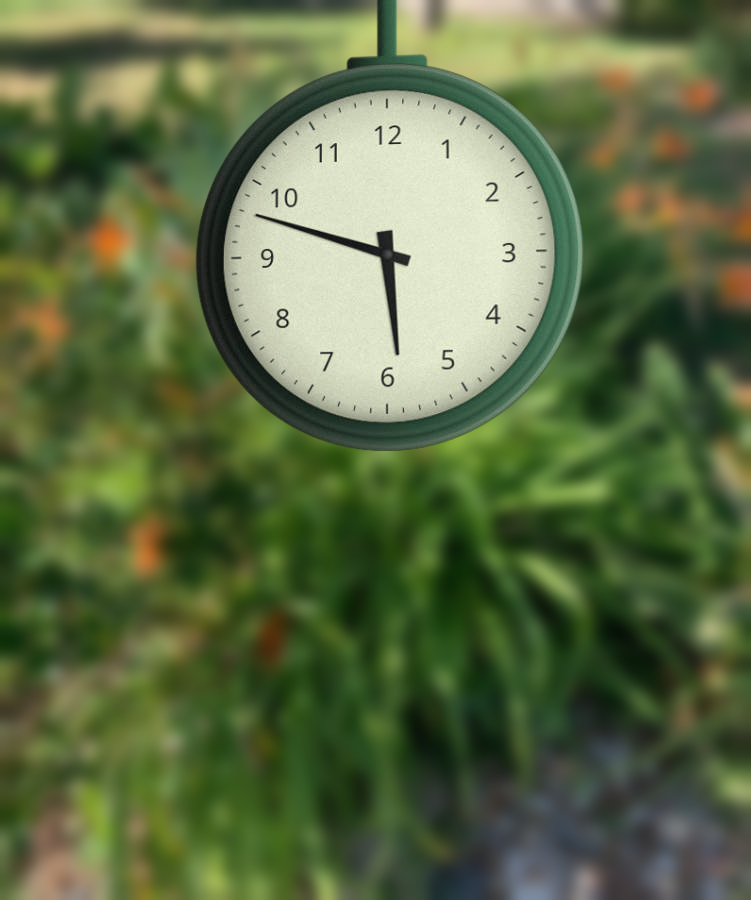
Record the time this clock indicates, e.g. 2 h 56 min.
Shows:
5 h 48 min
